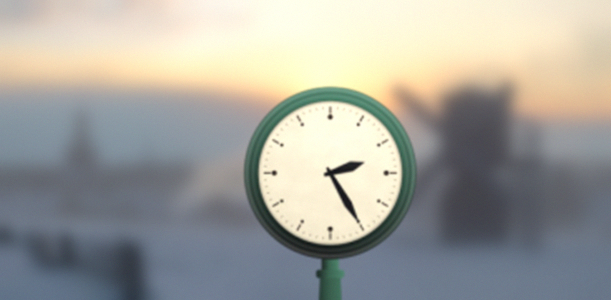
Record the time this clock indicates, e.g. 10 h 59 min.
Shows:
2 h 25 min
